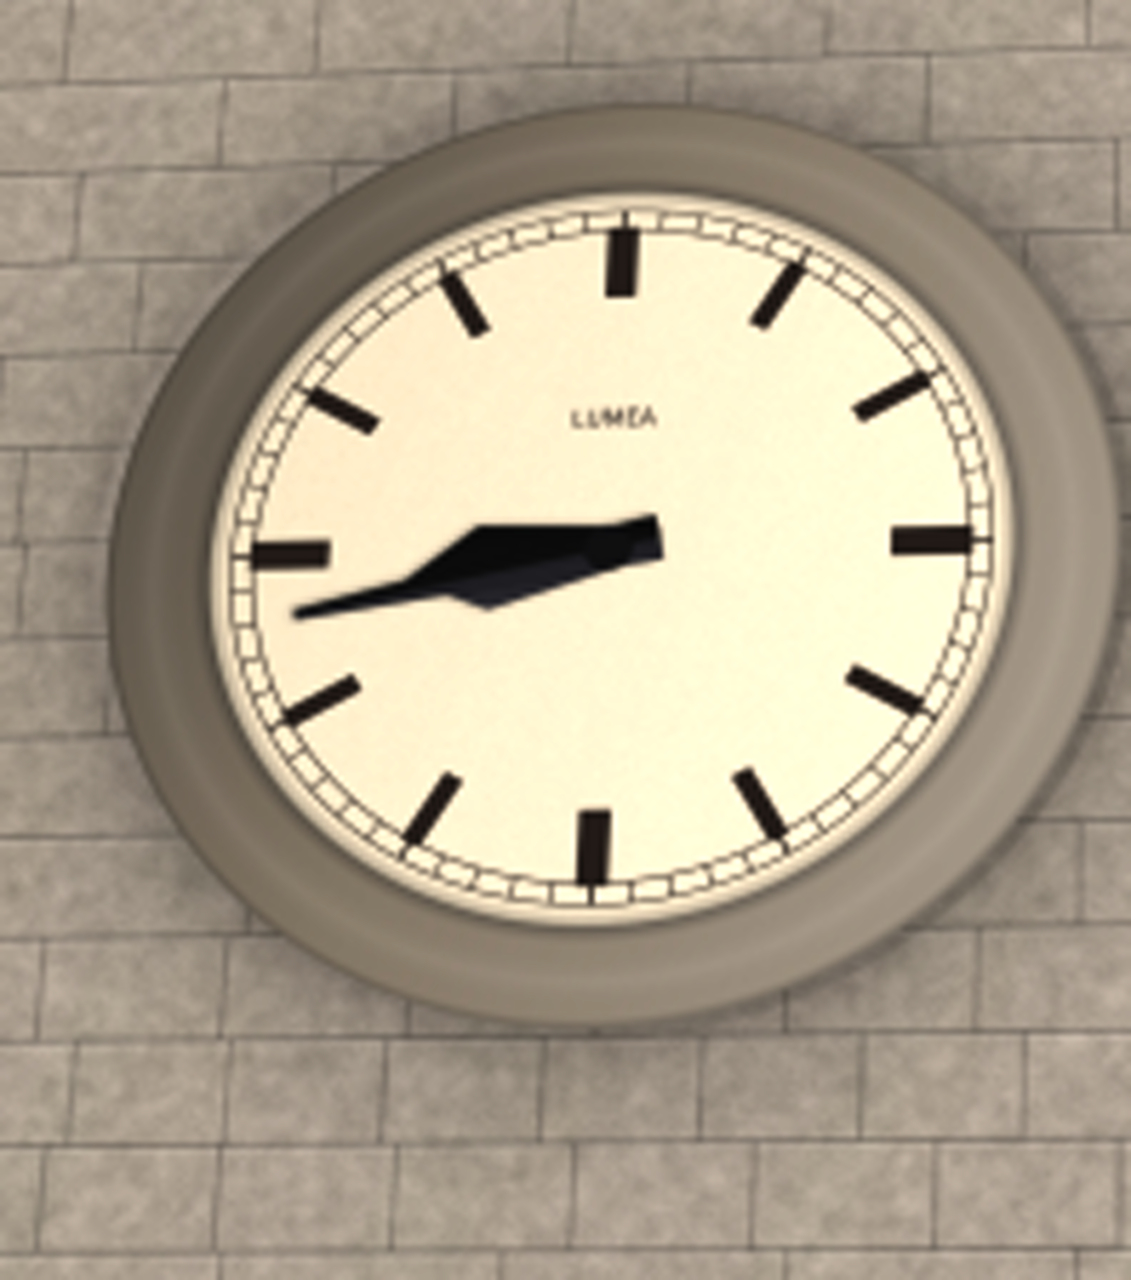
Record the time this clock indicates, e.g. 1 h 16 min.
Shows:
8 h 43 min
